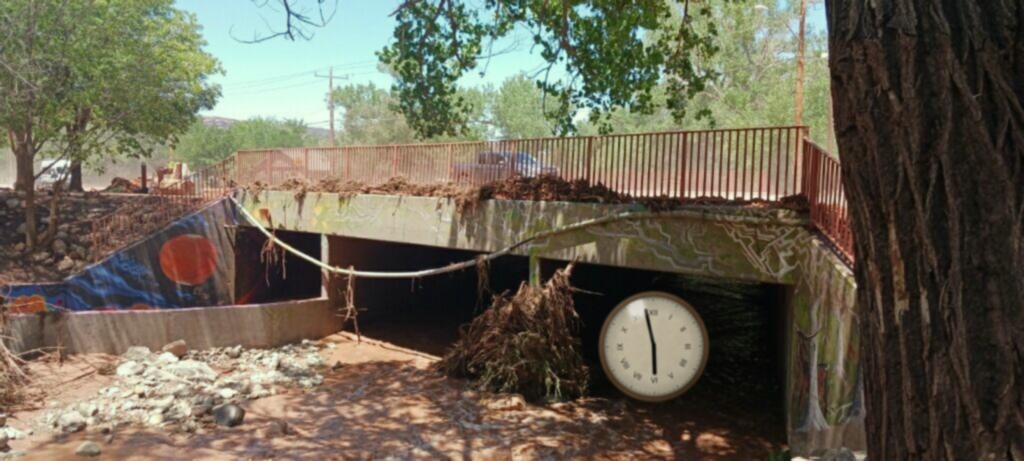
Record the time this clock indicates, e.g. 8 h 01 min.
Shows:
5 h 58 min
